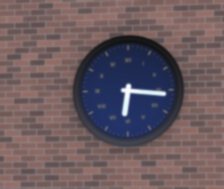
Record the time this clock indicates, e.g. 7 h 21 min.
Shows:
6 h 16 min
